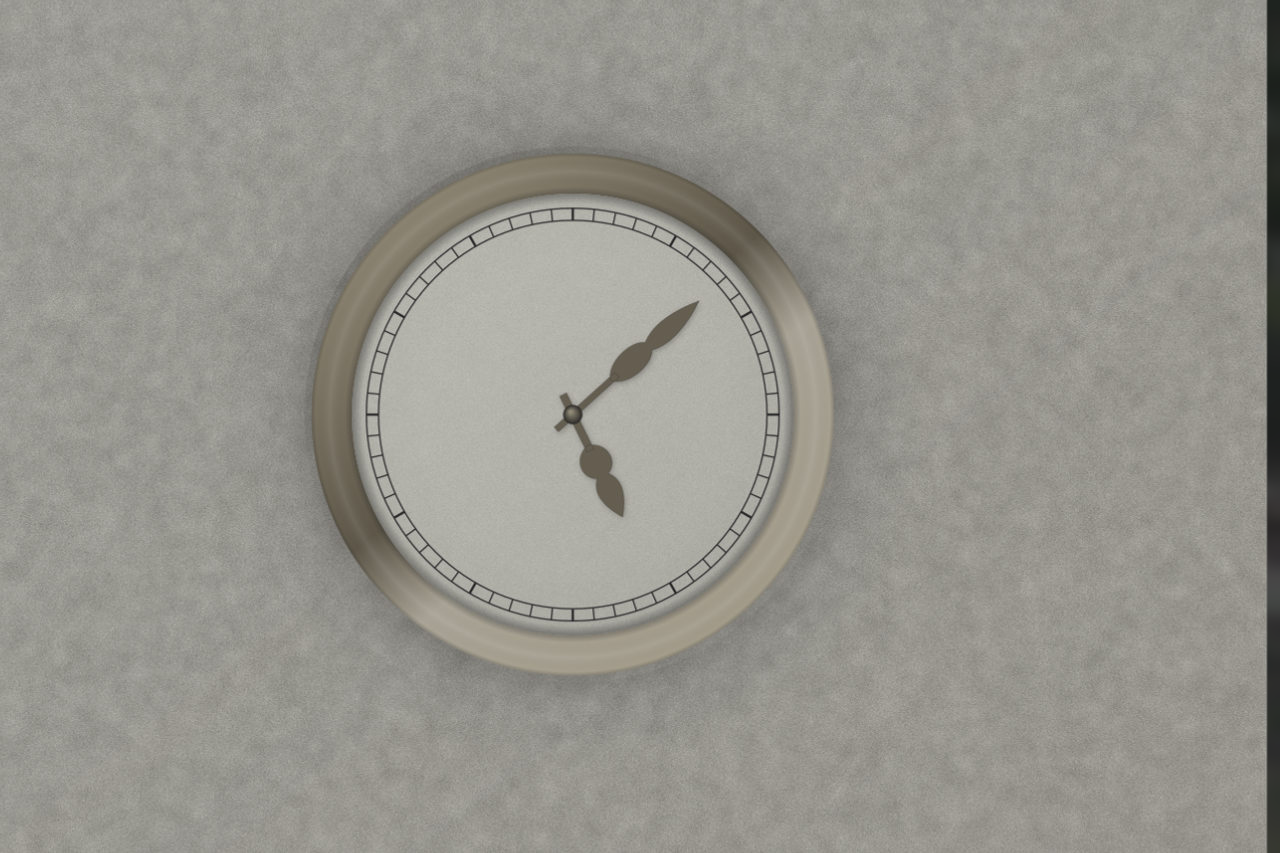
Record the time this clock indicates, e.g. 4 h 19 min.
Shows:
5 h 08 min
